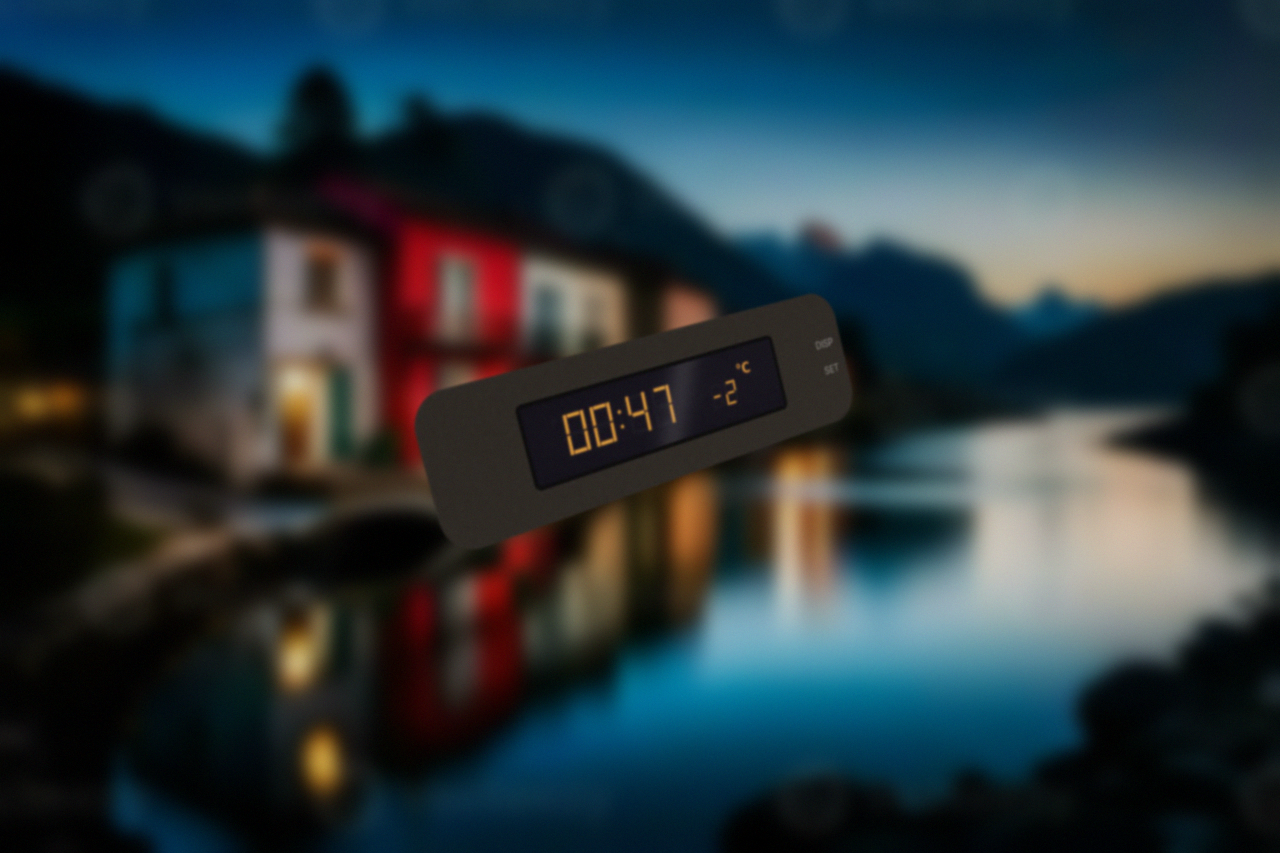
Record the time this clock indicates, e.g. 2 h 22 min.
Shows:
0 h 47 min
